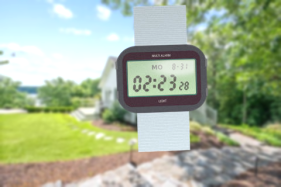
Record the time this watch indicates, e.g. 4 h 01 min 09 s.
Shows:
2 h 23 min 28 s
